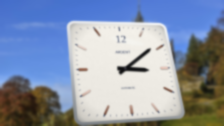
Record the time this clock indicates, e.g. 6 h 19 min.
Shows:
3 h 09 min
